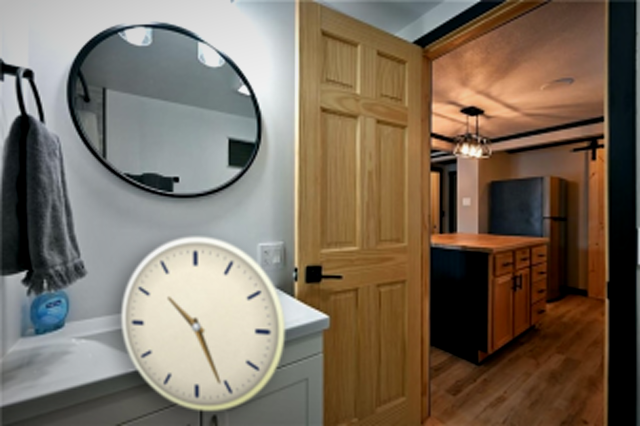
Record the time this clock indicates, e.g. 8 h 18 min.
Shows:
10 h 26 min
